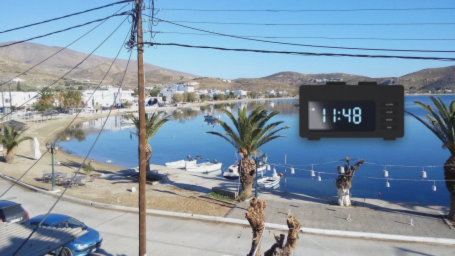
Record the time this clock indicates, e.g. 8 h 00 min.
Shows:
11 h 48 min
